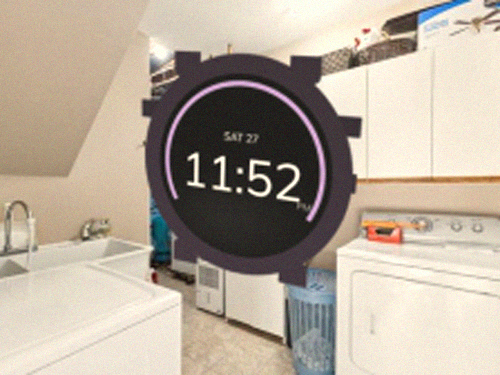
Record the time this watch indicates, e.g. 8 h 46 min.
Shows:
11 h 52 min
